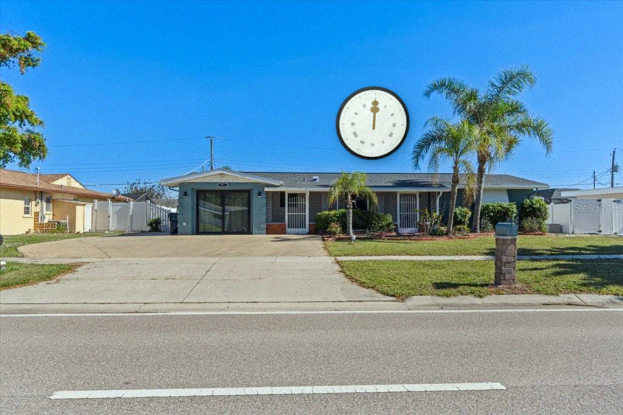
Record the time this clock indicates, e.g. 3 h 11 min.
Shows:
12 h 00 min
